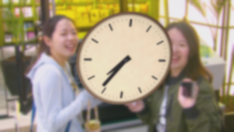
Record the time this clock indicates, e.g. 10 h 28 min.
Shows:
7 h 36 min
